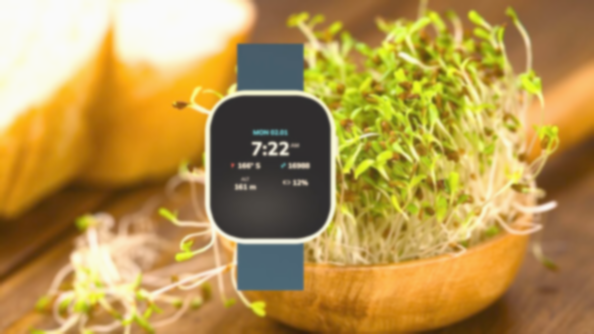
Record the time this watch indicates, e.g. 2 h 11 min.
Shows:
7 h 22 min
